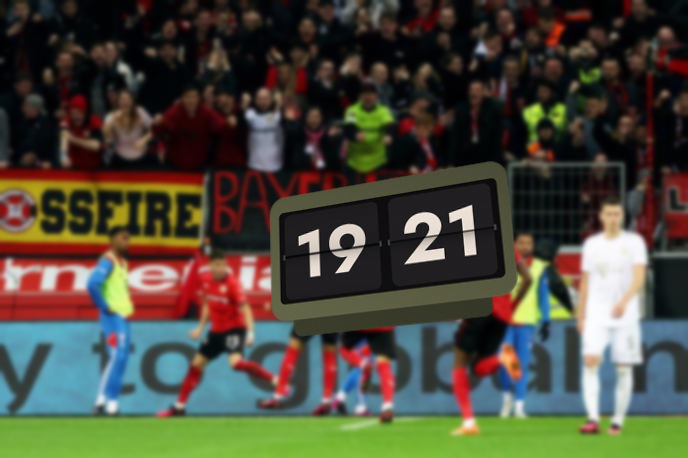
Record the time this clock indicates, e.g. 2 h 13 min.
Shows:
19 h 21 min
